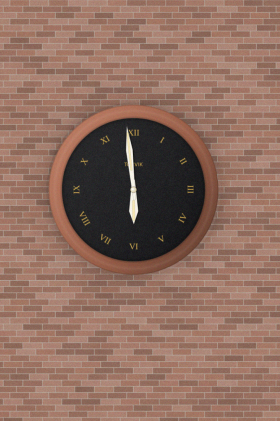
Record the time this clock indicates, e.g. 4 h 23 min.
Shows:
5 h 59 min
